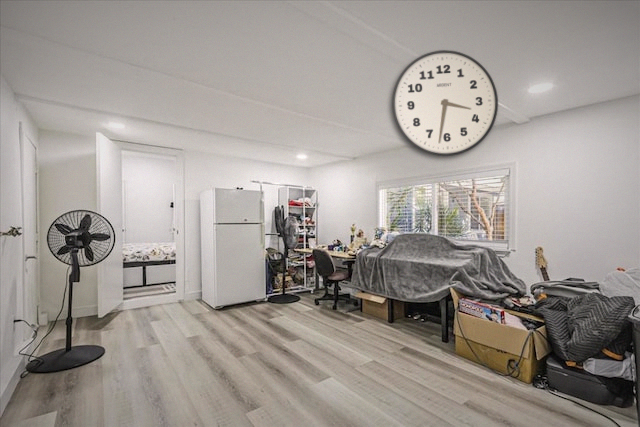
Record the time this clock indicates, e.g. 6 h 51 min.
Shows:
3 h 32 min
